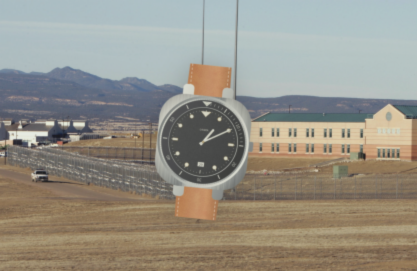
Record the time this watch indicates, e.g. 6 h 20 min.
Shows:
1 h 10 min
